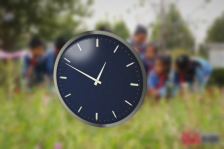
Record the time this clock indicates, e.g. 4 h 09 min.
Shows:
12 h 49 min
